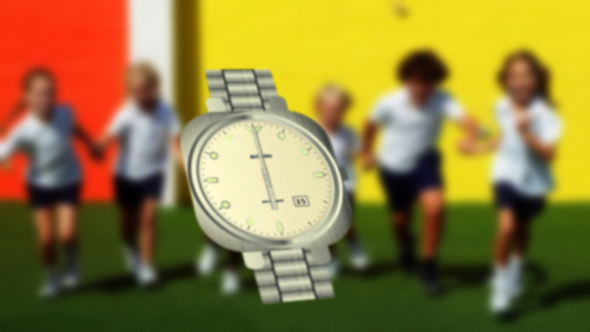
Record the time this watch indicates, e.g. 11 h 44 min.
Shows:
6 h 00 min
